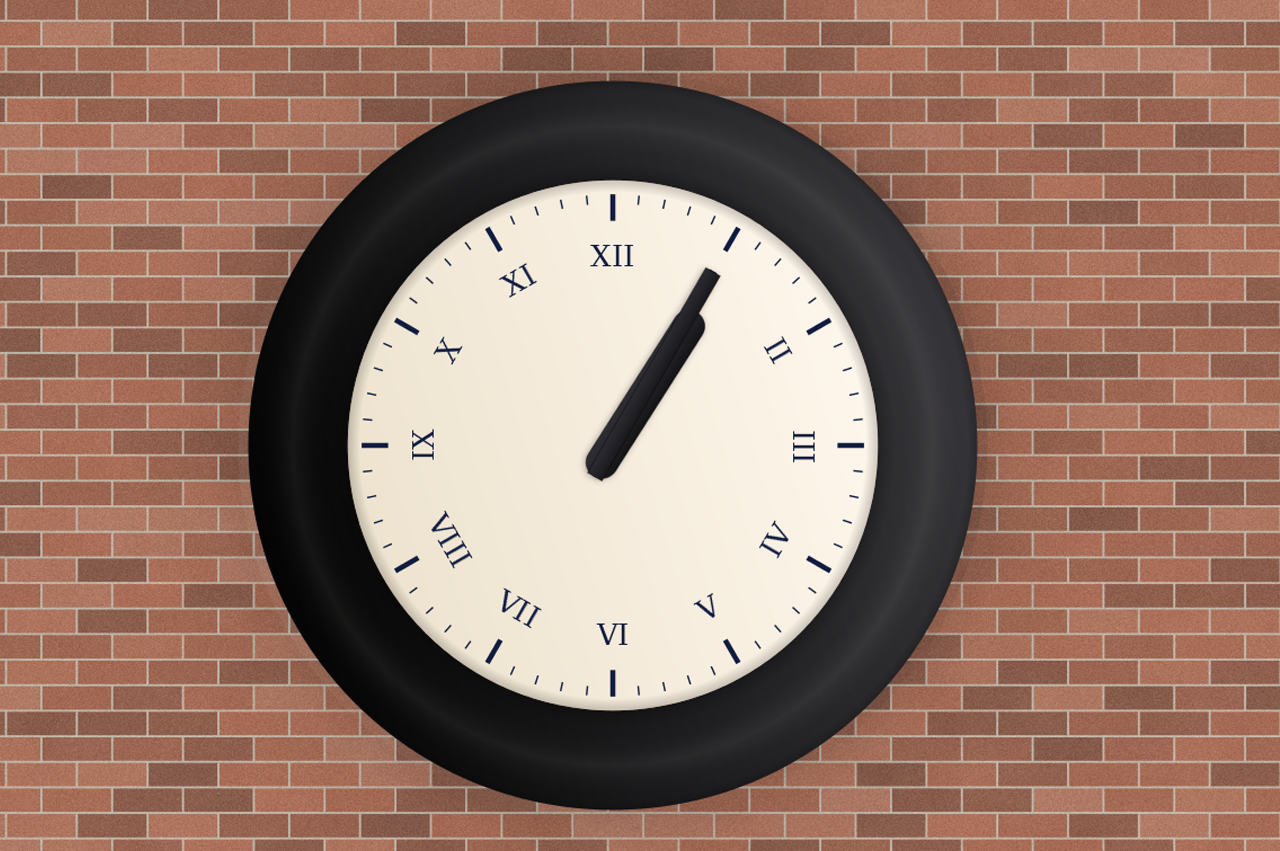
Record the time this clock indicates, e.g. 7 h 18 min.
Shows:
1 h 05 min
